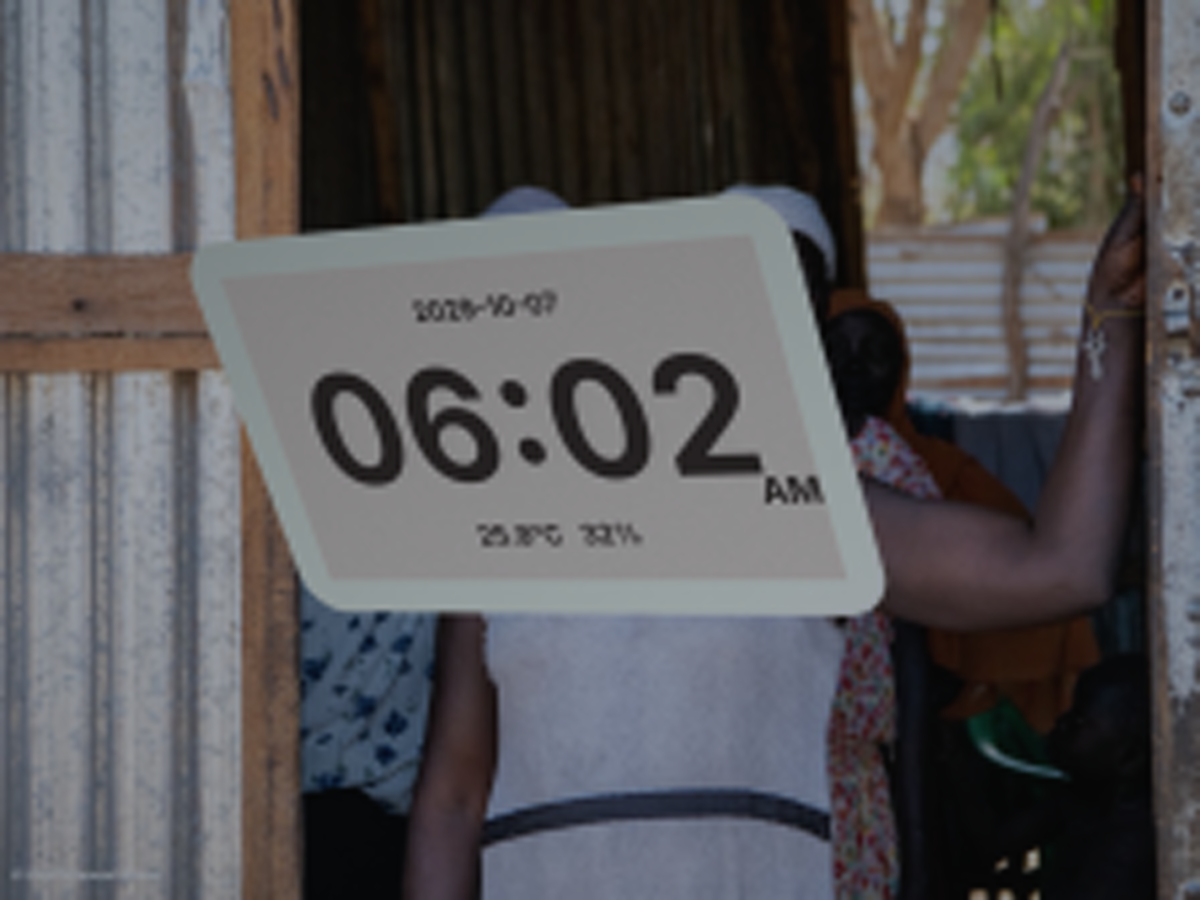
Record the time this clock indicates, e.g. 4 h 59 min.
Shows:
6 h 02 min
